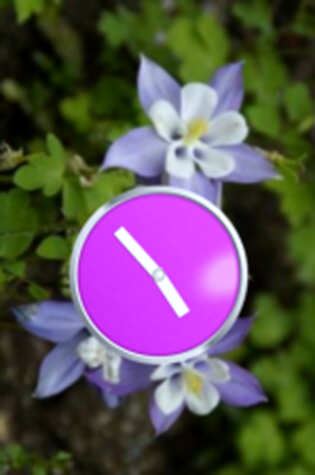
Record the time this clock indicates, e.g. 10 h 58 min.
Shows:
4 h 53 min
